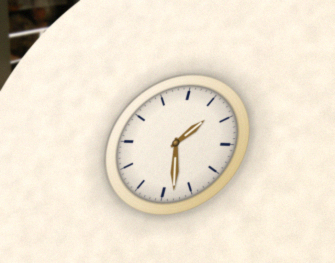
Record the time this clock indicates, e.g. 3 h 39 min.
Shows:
1 h 28 min
